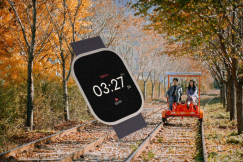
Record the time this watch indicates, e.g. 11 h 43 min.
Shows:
3 h 27 min
